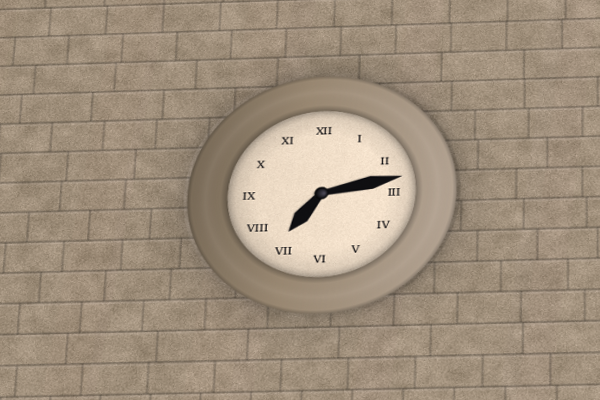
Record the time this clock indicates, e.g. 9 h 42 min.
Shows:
7 h 13 min
